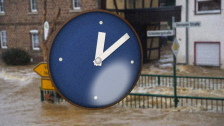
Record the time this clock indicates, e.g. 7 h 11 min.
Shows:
12 h 08 min
